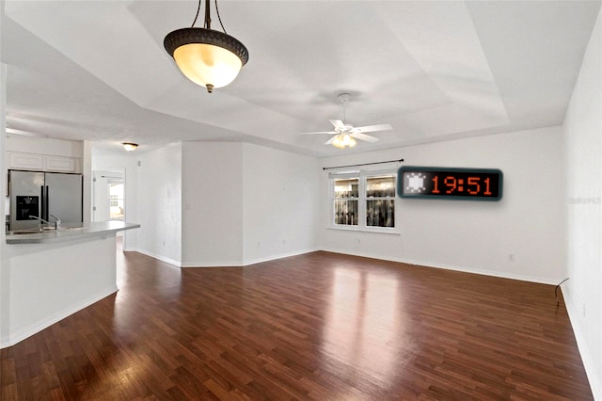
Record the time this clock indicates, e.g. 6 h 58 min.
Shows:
19 h 51 min
